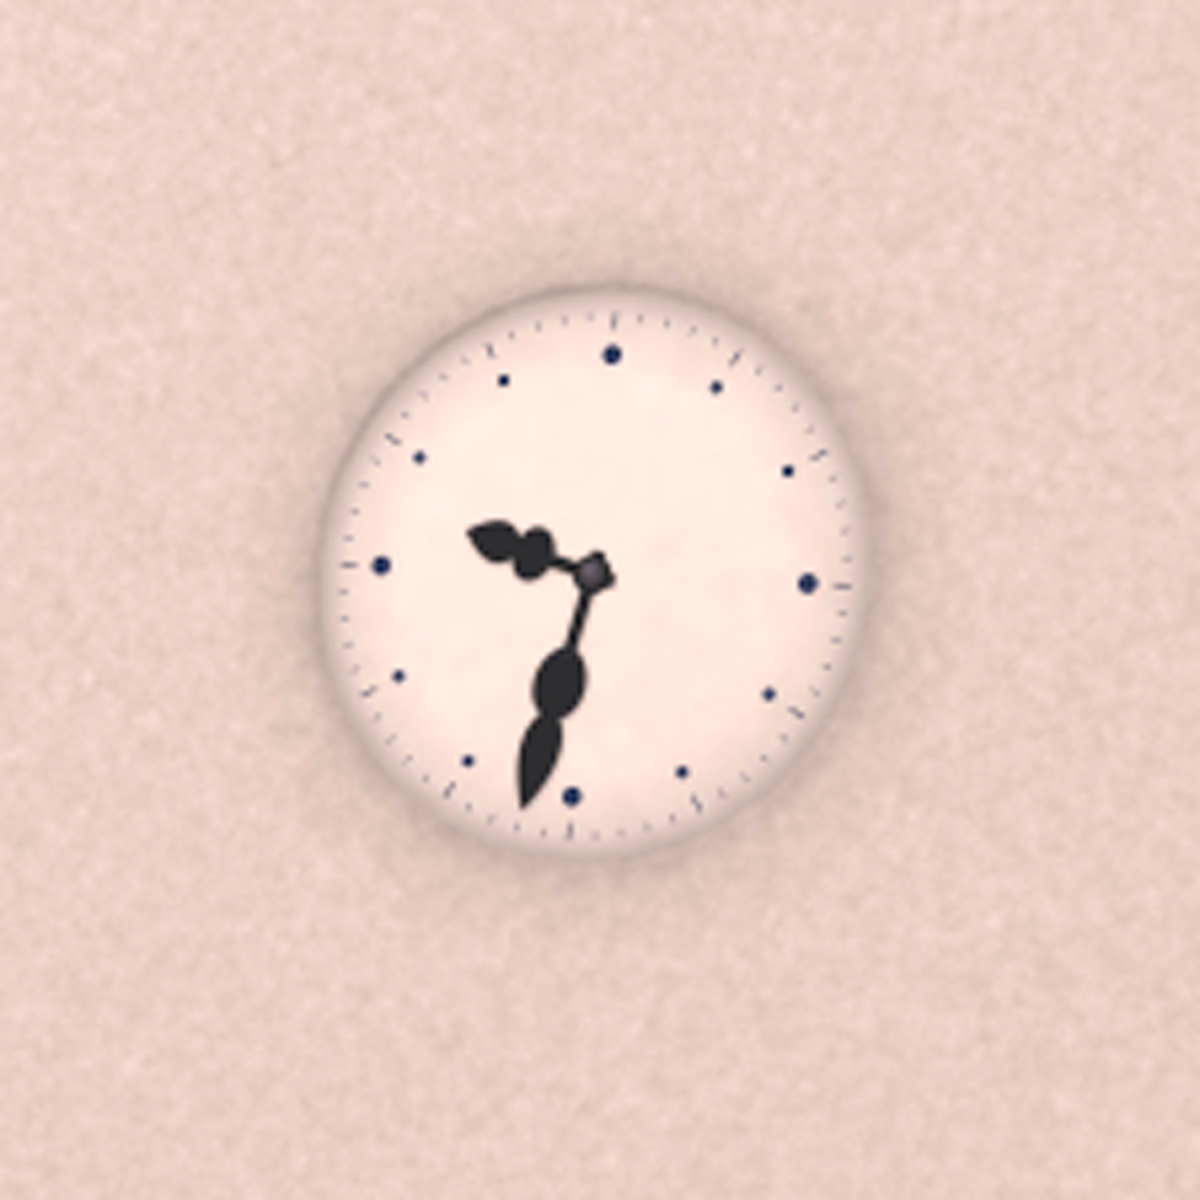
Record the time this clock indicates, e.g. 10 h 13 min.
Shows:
9 h 32 min
